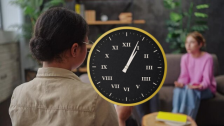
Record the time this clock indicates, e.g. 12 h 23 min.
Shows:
1 h 04 min
